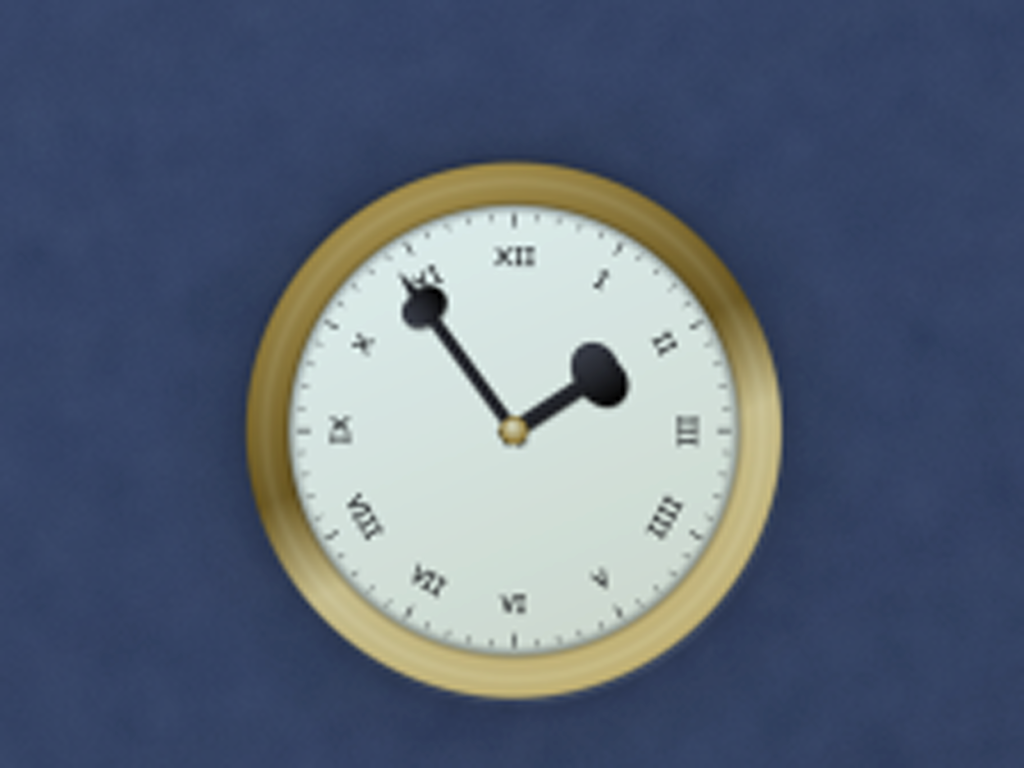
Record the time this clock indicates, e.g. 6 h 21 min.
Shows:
1 h 54 min
